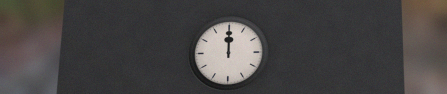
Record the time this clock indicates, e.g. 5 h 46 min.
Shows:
12 h 00 min
